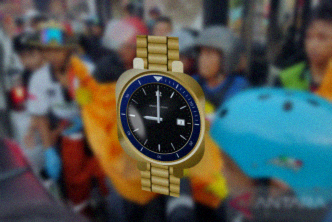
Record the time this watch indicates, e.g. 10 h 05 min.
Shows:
9 h 00 min
